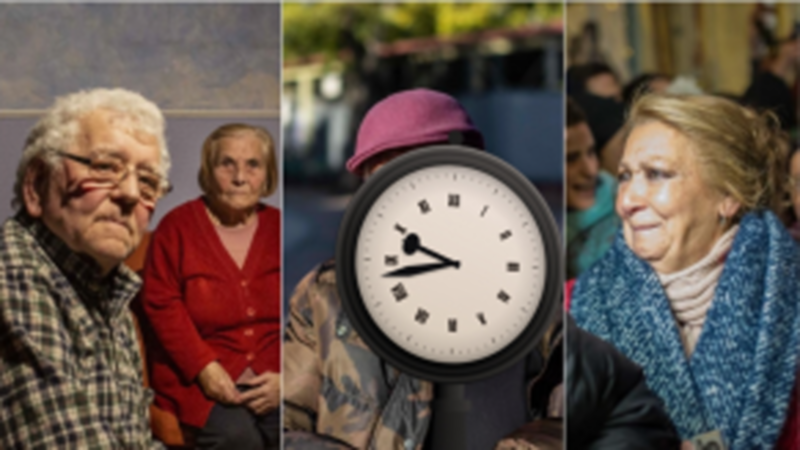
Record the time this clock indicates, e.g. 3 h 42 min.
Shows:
9 h 43 min
